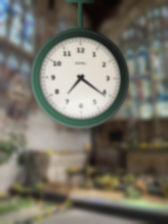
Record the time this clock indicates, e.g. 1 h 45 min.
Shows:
7 h 21 min
